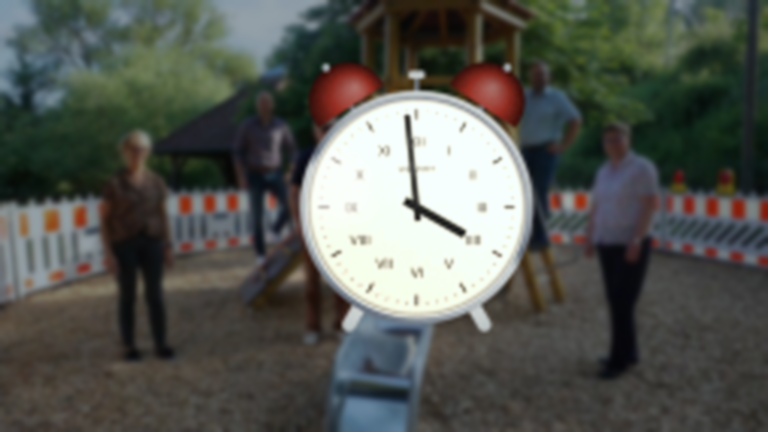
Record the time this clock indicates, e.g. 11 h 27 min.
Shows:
3 h 59 min
